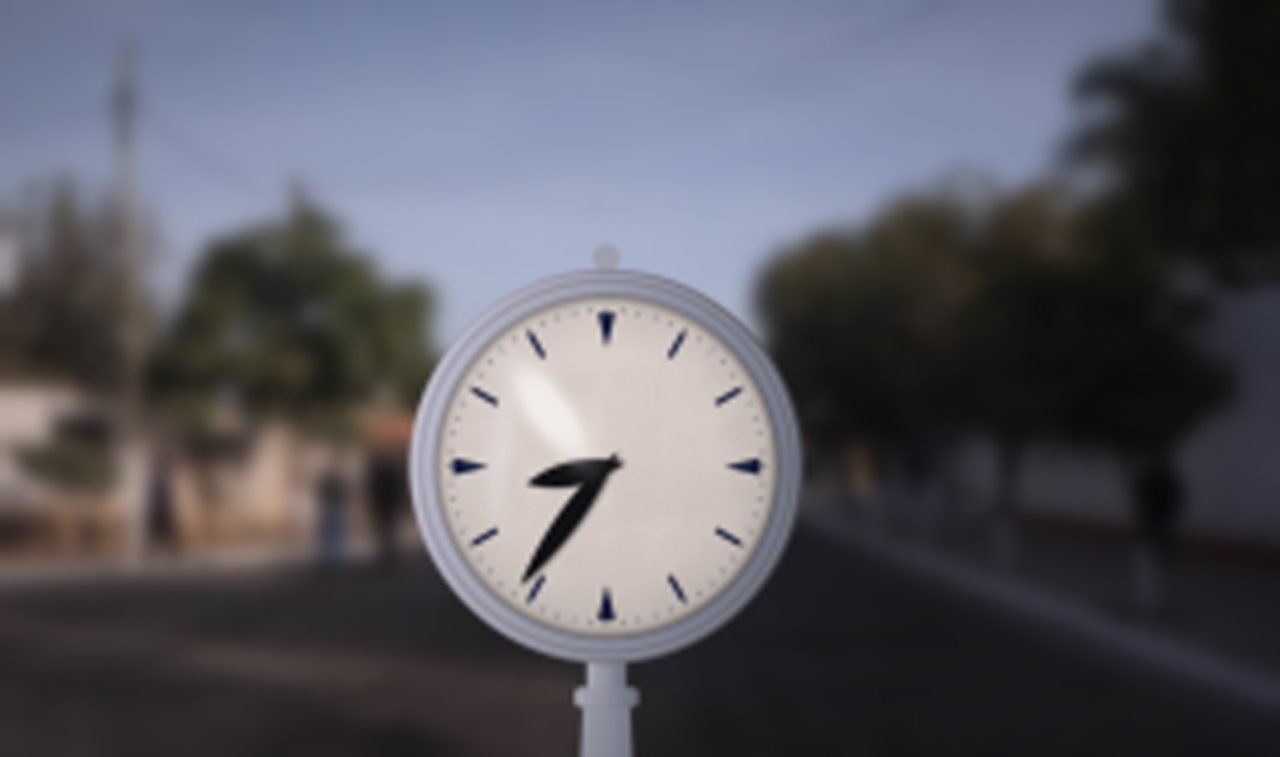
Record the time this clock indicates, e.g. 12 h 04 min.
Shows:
8 h 36 min
